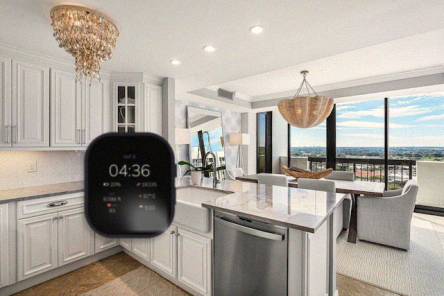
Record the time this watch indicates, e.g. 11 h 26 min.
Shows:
4 h 36 min
